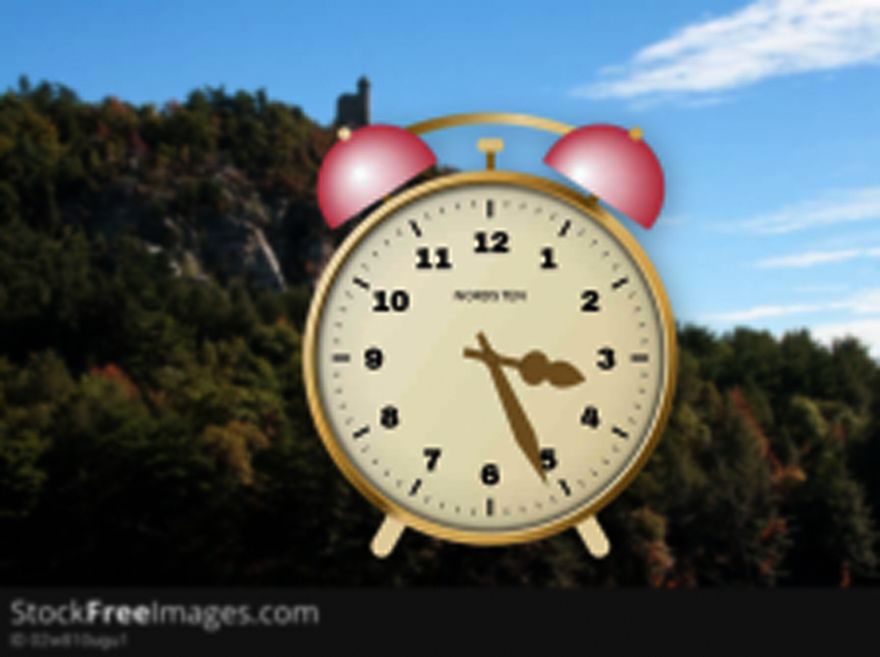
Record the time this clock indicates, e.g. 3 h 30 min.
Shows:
3 h 26 min
